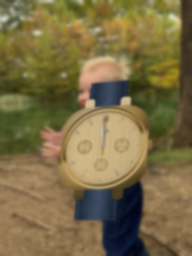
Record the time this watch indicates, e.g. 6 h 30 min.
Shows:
11 h 59 min
